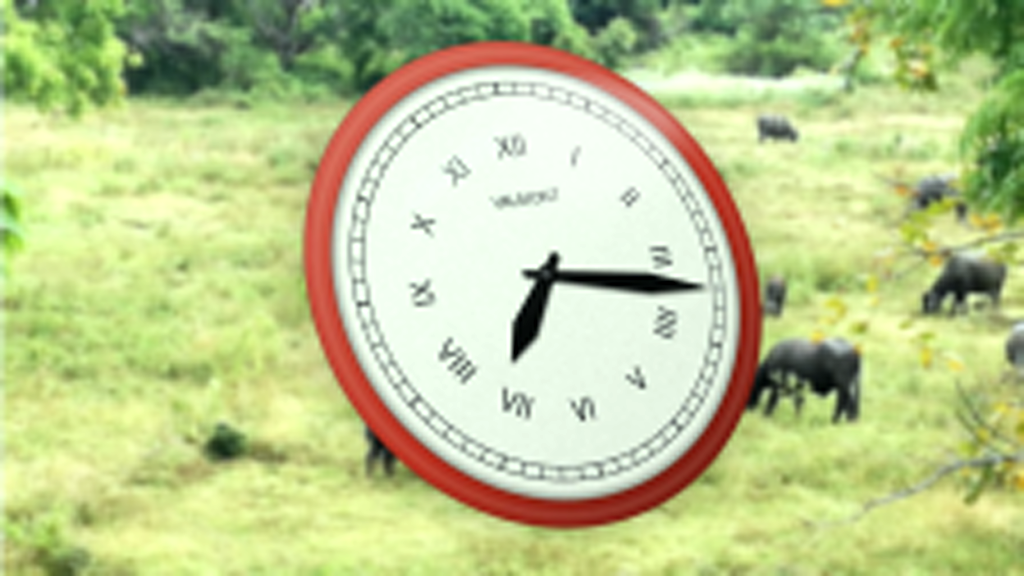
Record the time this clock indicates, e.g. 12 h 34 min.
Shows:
7 h 17 min
